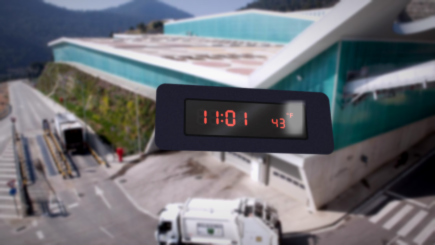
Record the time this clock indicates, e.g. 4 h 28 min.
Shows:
11 h 01 min
